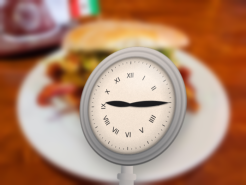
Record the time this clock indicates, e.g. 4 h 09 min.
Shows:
9 h 15 min
